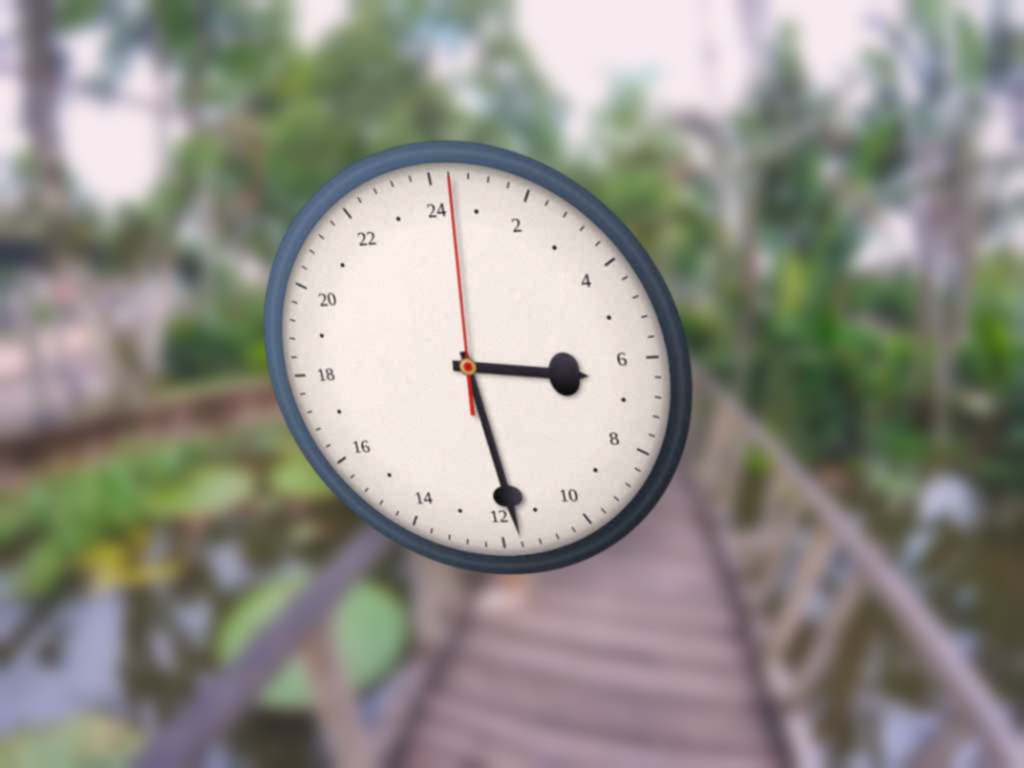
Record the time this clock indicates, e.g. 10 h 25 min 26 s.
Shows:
6 h 29 min 01 s
